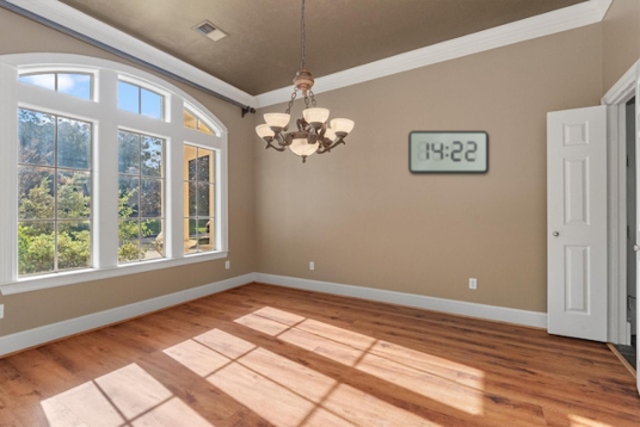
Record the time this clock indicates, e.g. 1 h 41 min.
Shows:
14 h 22 min
